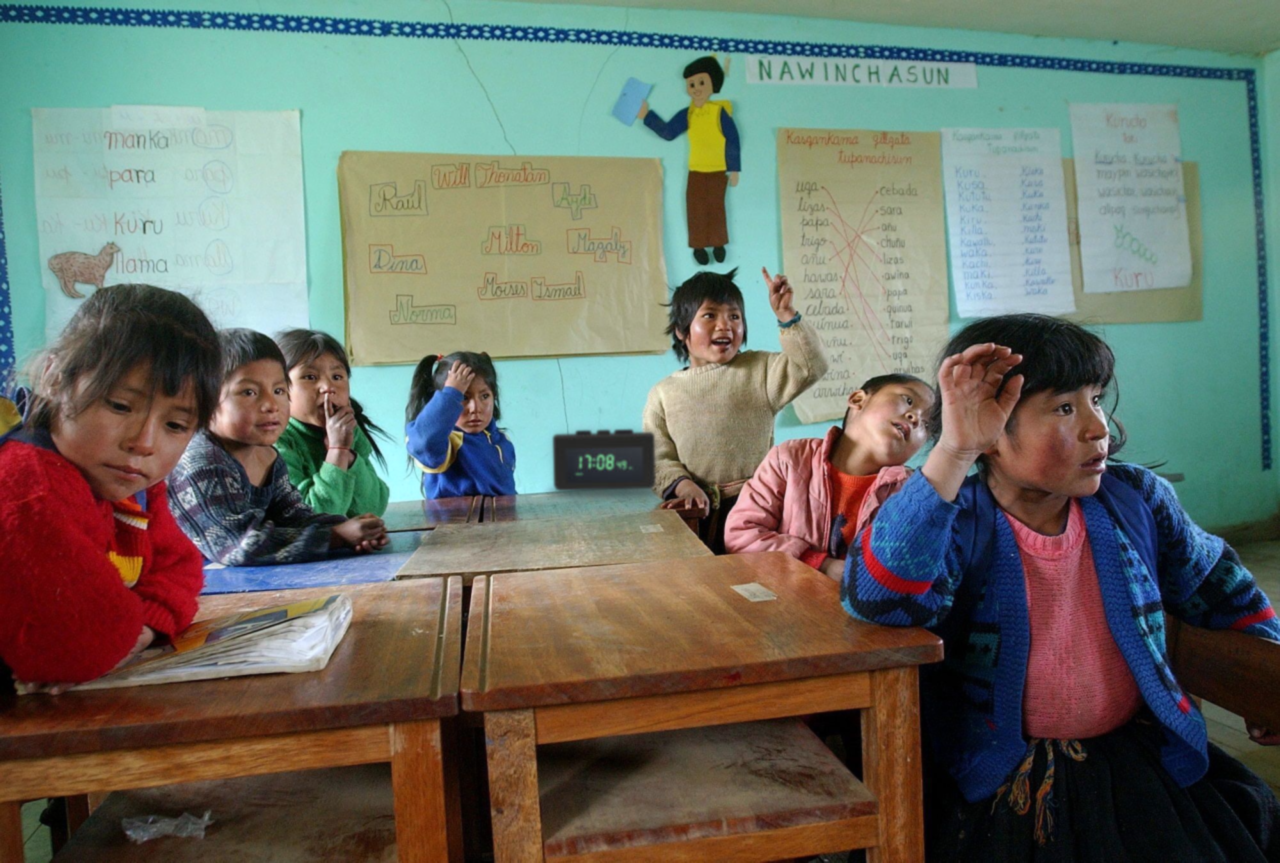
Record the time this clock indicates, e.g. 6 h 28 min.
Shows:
17 h 08 min
